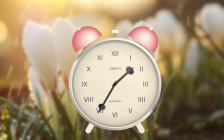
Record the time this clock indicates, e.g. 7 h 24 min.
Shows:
1 h 35 min
